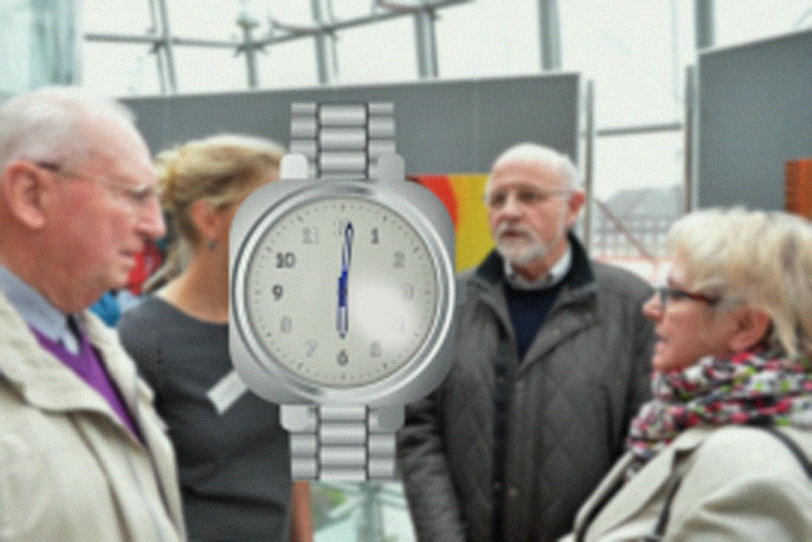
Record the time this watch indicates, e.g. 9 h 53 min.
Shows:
6 h 01 min
